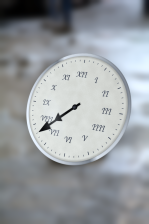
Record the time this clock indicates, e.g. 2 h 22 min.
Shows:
7 h 38 min
